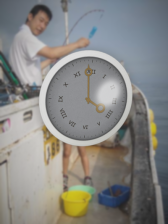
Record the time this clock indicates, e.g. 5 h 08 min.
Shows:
3 h 59 min
